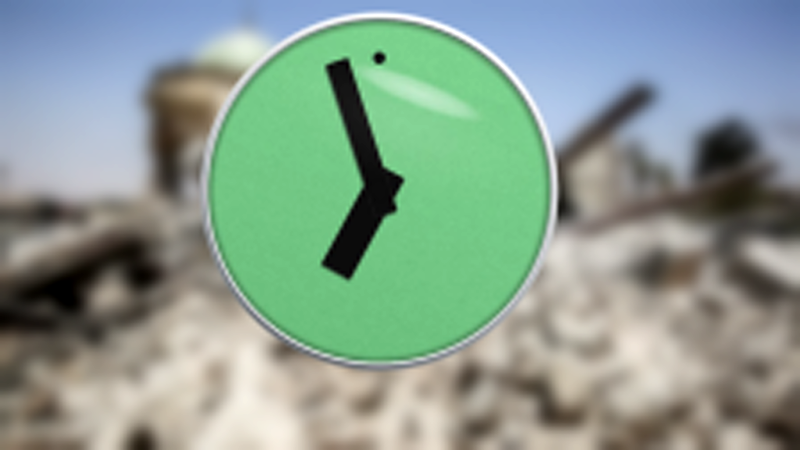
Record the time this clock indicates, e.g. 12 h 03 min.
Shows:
6 h 57 min
